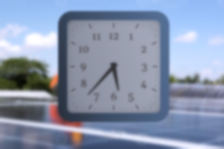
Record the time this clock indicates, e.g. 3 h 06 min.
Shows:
5 h 37 min
